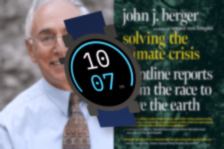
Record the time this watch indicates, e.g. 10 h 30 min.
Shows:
10 h 07 min
